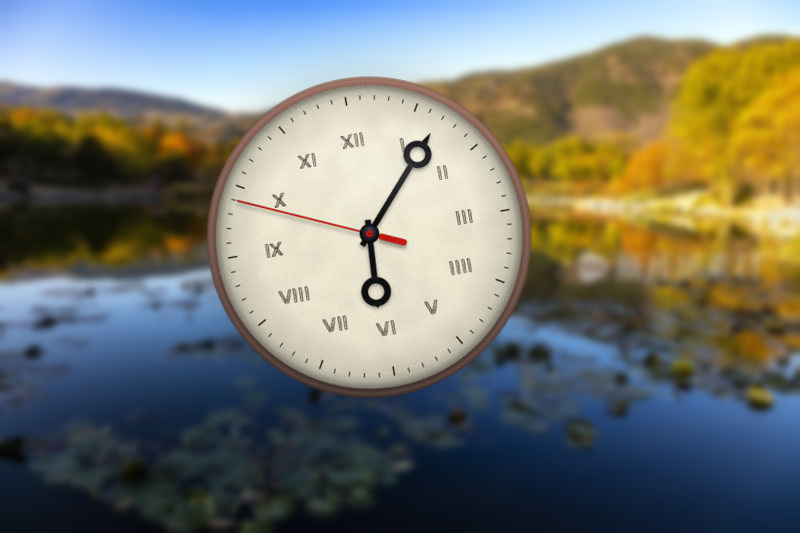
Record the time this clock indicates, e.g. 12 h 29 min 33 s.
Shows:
6 h 06 min 49 s
